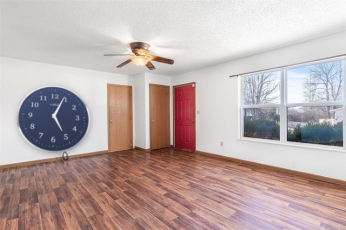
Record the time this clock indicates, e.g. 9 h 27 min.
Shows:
5 h 04 min
